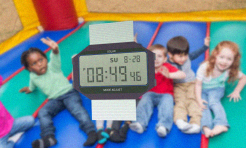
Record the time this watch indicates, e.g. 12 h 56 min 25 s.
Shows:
8 h 49 min 46 s
